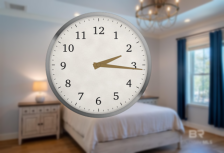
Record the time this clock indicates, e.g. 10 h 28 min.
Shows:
2 h 16 min
